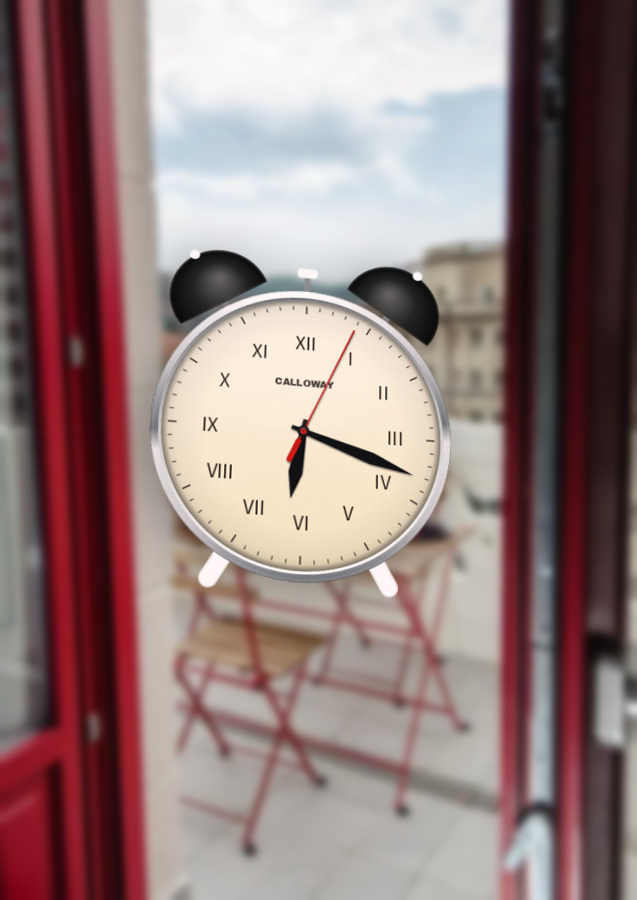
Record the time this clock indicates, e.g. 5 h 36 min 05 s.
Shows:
6 h 18 min 04 s
